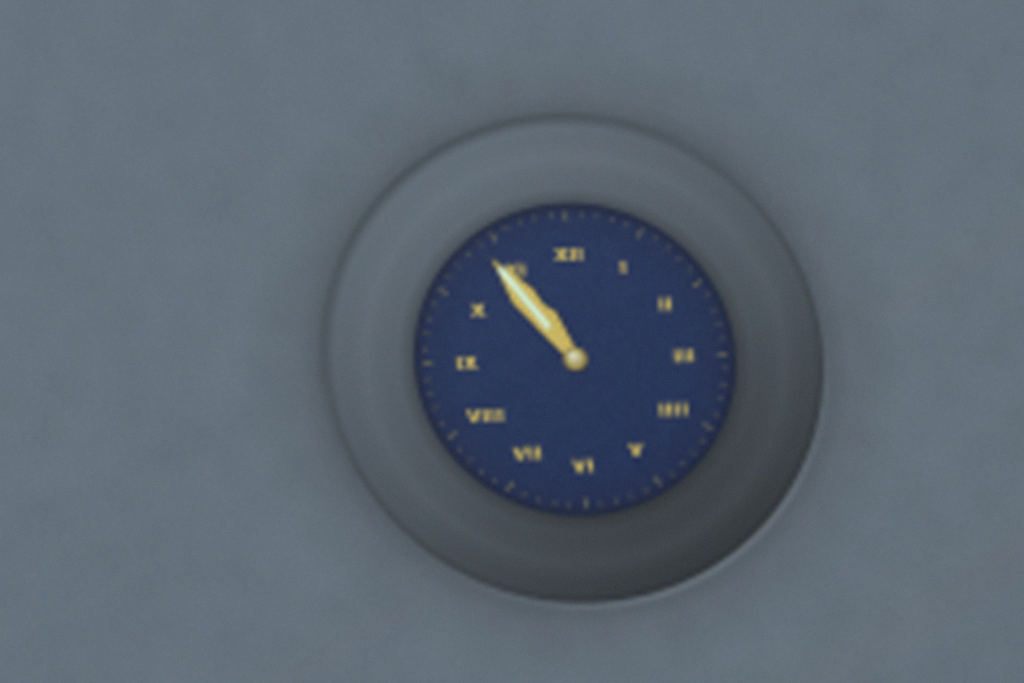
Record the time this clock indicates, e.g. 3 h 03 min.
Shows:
10 h 54 min
